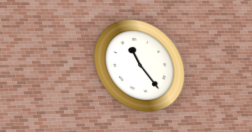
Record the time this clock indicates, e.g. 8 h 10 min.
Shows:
11 h 25 min
